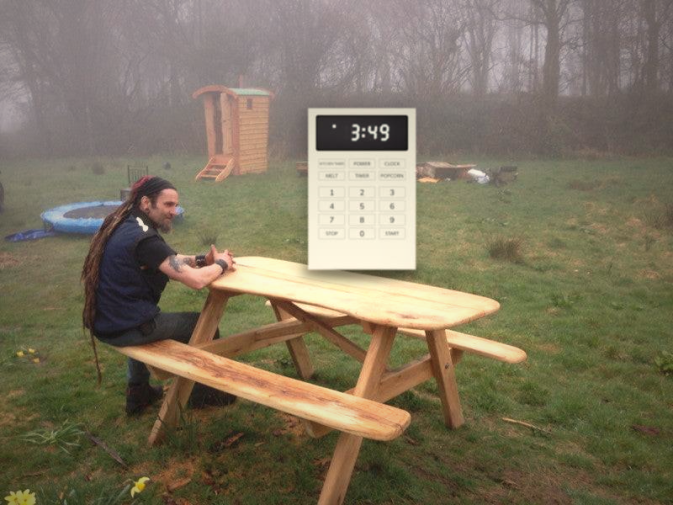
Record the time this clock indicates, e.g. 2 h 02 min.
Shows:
3 h 49 min
